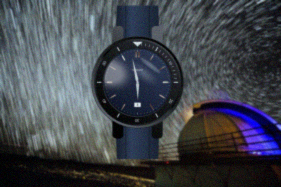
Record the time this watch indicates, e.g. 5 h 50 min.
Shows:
5 h 58 min
